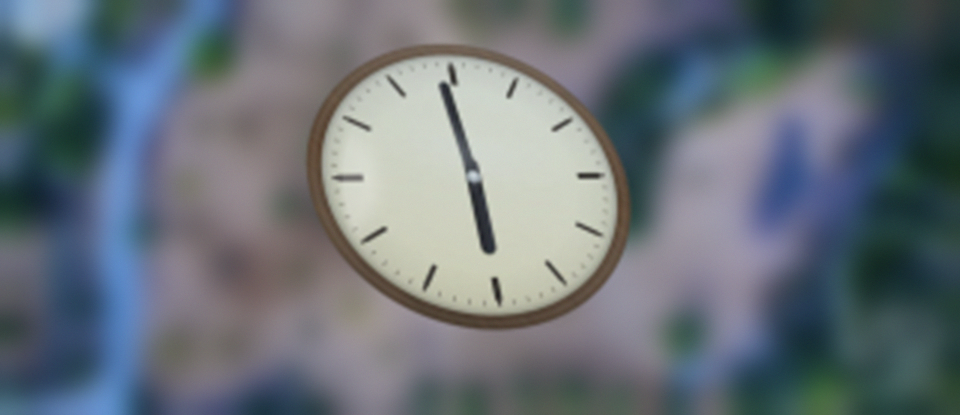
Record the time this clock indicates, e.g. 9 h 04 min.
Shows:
5 h 59 min
